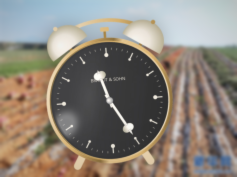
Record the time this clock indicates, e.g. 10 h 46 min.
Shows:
11 h 25 min
